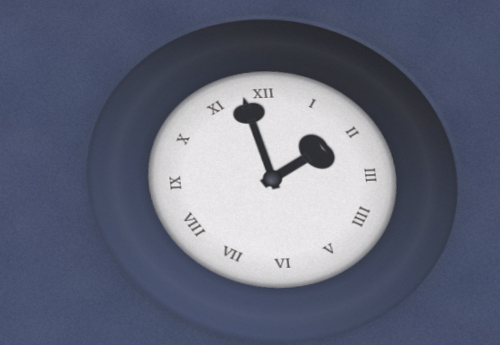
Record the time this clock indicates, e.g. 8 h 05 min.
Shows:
1 h 58 min
